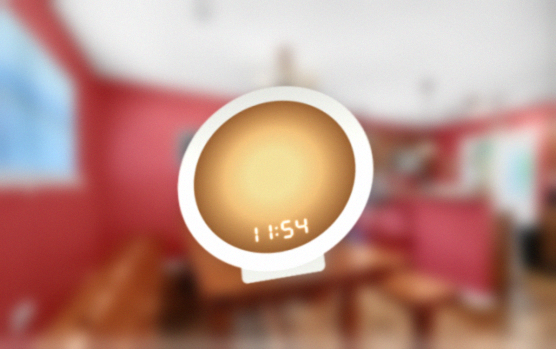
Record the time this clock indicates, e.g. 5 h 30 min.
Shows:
11 h 54 min
